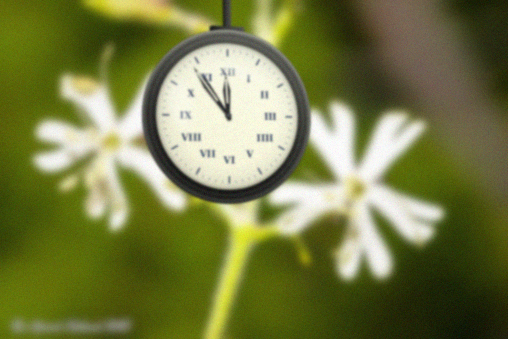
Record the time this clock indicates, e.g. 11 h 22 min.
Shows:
11 h 54 min
